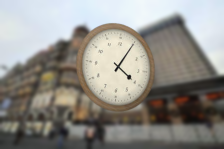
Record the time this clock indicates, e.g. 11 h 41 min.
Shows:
4 h 05 min
